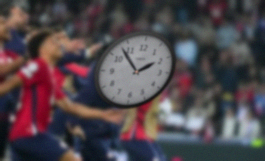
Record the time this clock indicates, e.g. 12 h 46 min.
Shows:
1 h 53 min
